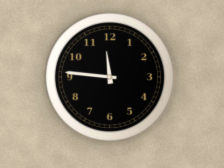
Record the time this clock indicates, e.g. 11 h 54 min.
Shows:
11 h 46 min
